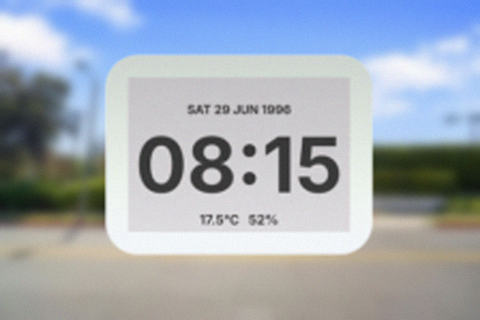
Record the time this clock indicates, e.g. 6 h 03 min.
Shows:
8 h 15 min
